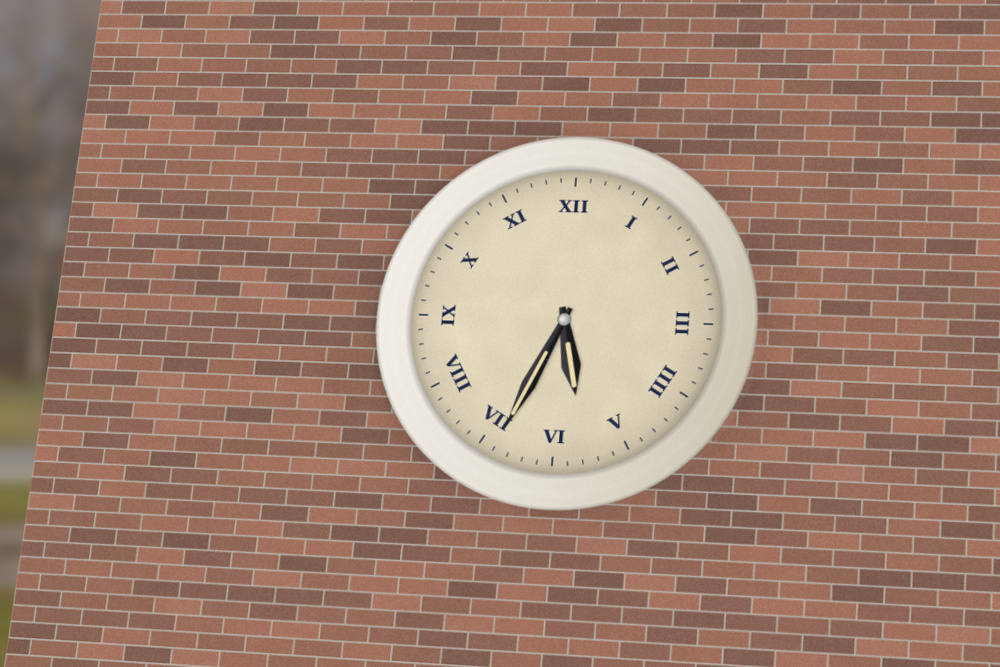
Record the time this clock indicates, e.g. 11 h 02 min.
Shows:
5 h 34 min
